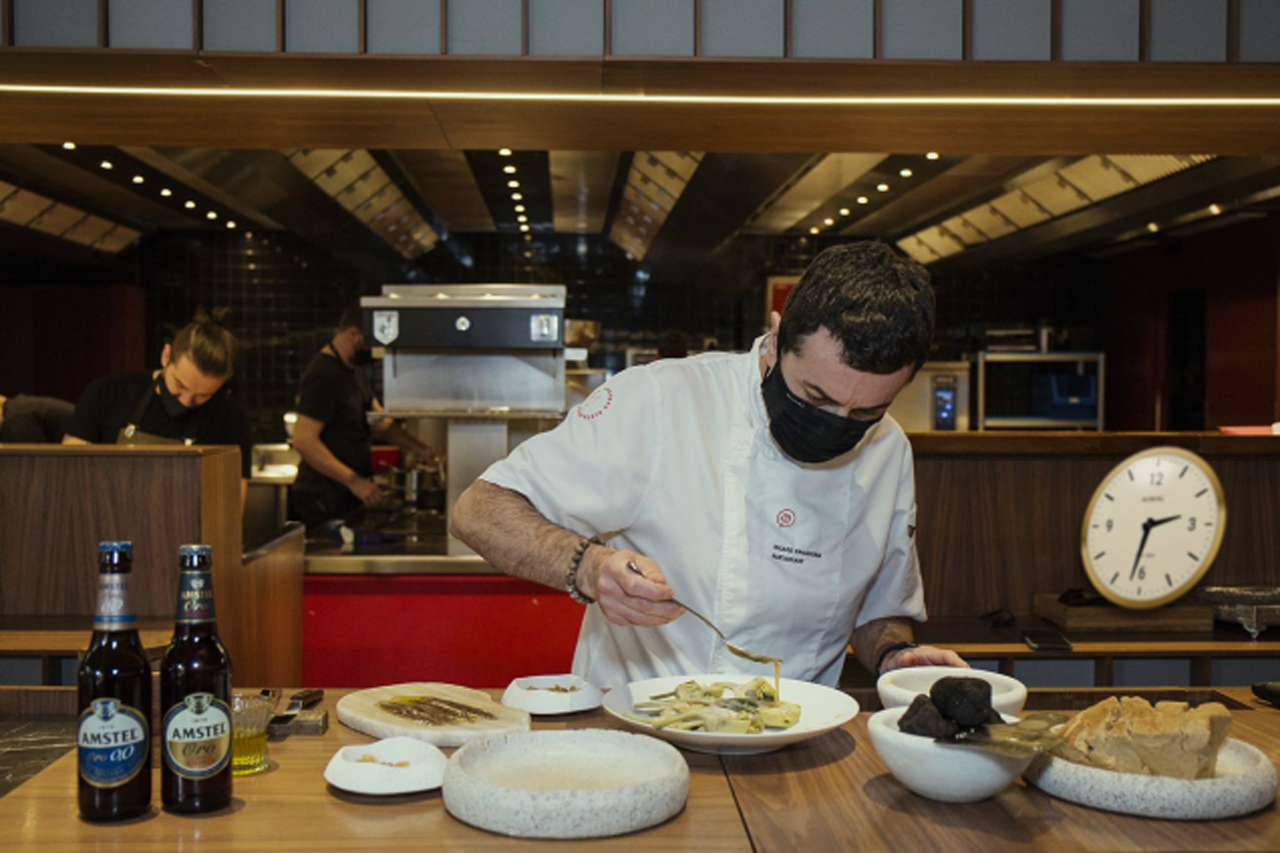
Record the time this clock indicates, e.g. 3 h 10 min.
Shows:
2 h 32 min
